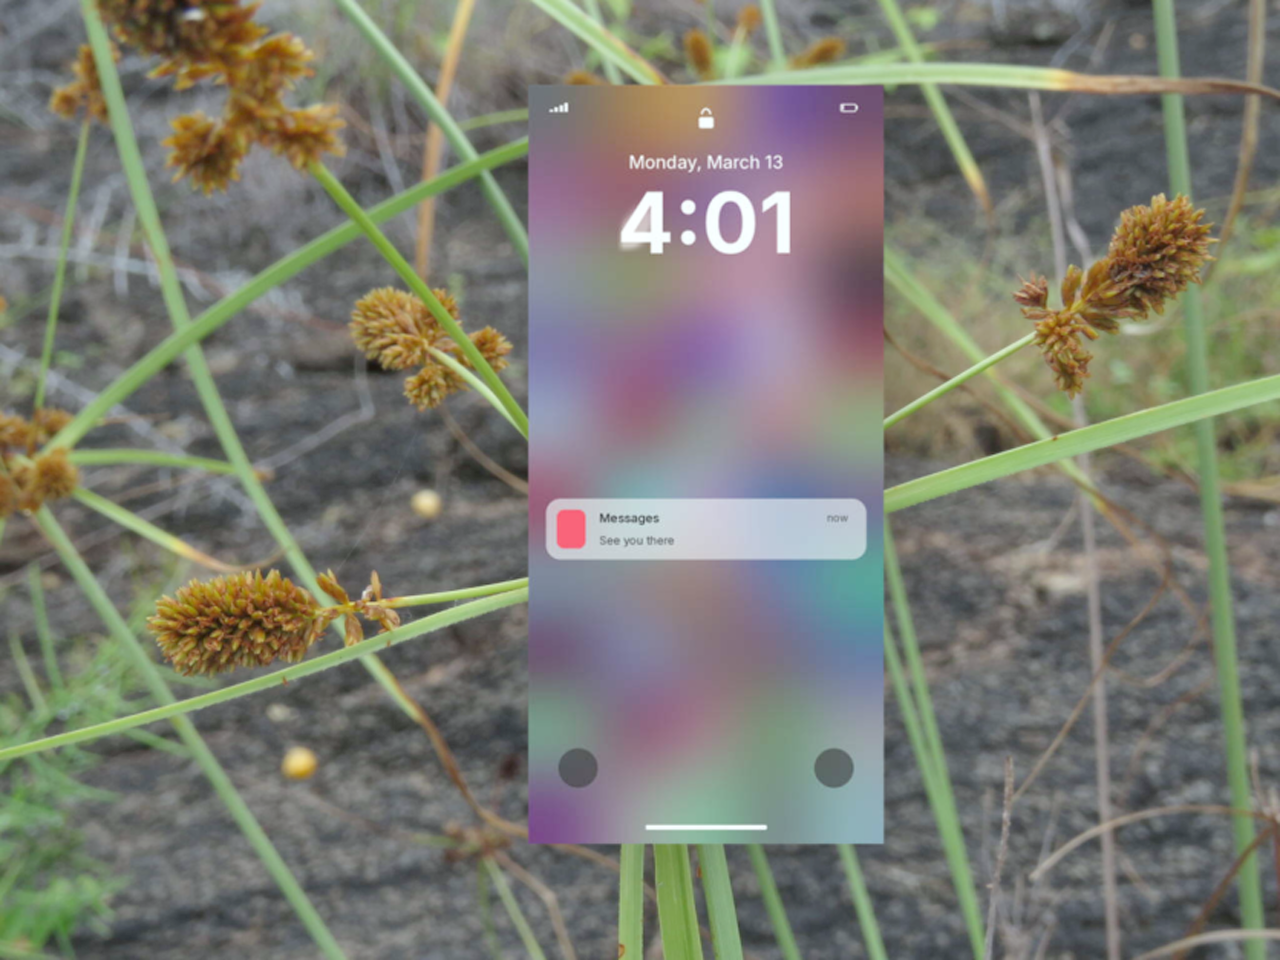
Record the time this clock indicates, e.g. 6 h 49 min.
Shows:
4 h 01 min
